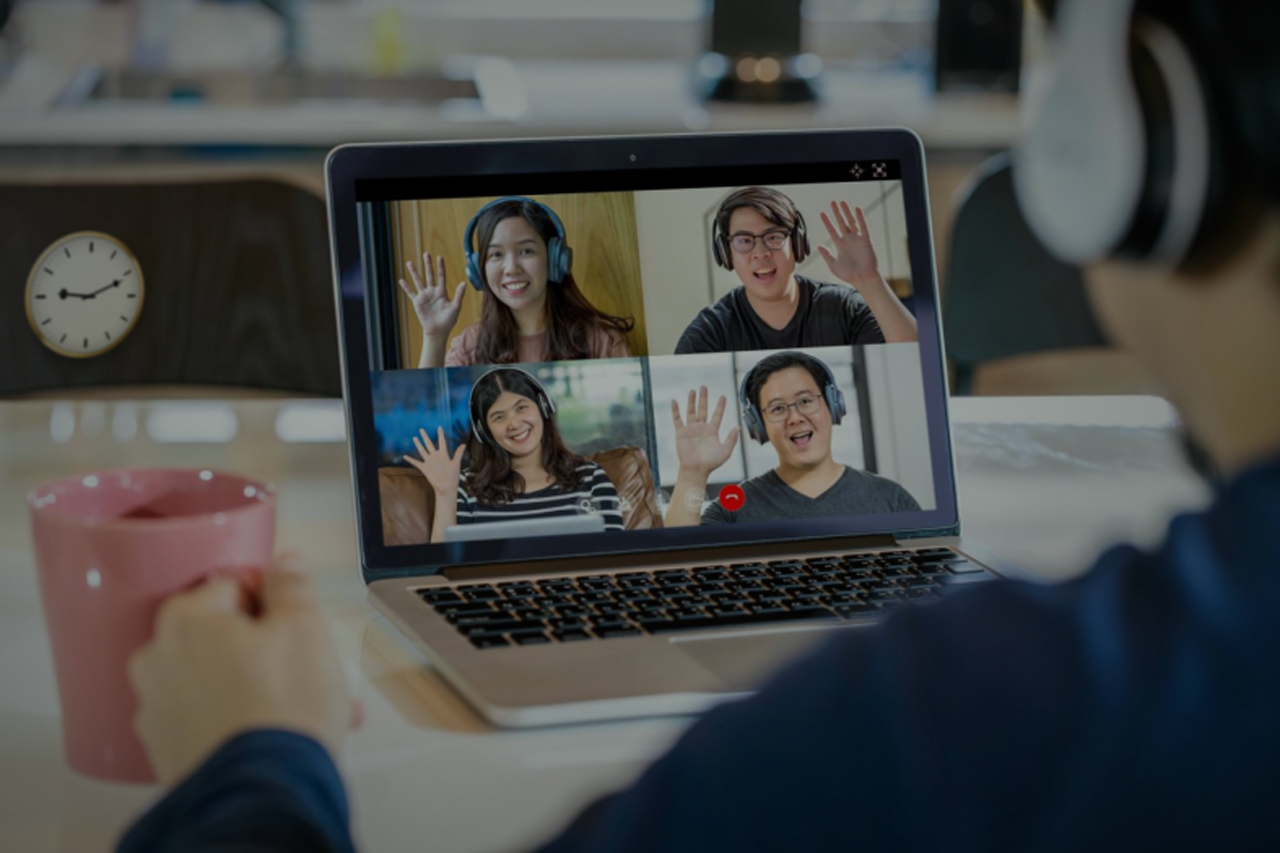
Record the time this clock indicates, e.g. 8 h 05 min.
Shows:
9 h 11 min
